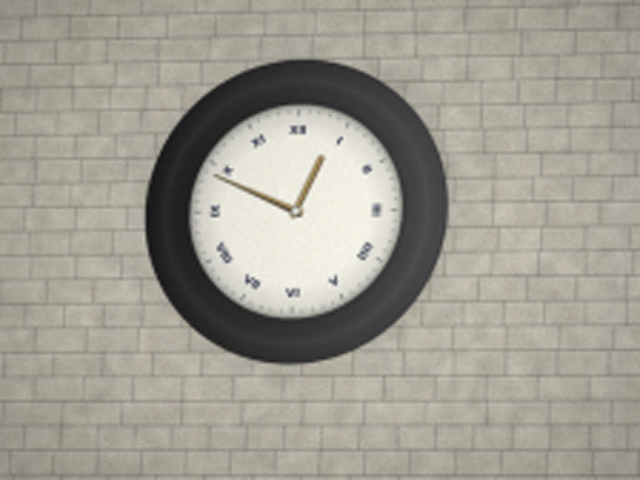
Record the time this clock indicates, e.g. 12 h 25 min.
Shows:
12 h 49 min
